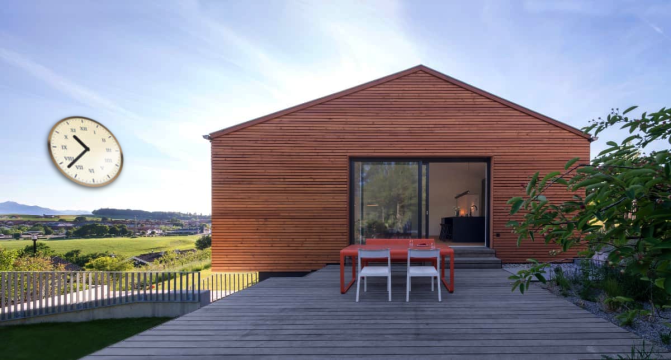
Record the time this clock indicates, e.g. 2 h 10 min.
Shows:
10 h 38 min
